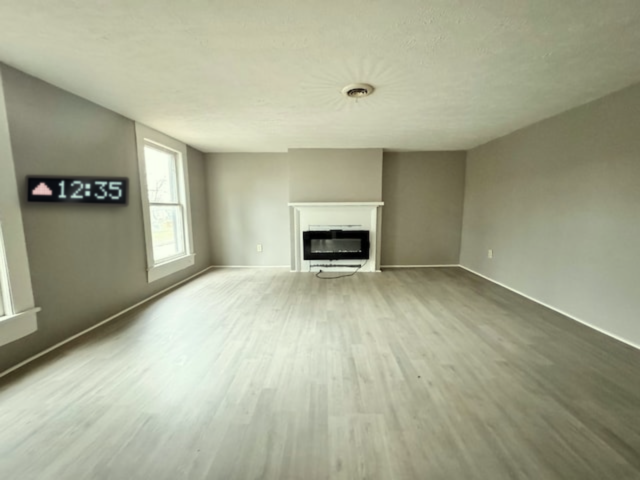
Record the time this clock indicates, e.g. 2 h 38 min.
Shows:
12 h 35 min
